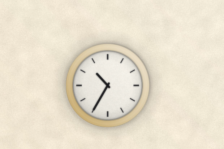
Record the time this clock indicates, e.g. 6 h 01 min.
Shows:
10 h 35 min
